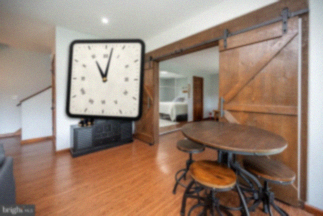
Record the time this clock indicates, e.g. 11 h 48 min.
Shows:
11 h 02 min
